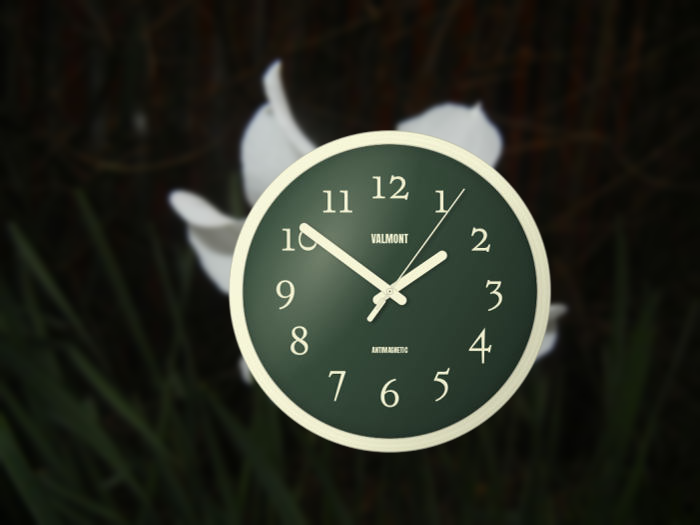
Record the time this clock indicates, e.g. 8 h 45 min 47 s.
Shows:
1 h 51 min 06 s
